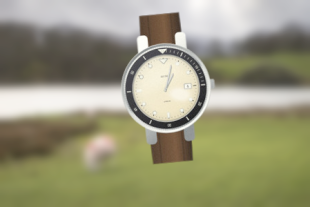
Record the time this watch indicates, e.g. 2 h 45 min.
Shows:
1 h 03 min
